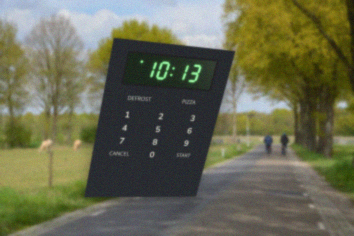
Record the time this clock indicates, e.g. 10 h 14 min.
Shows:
10 h 13 min
